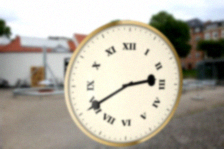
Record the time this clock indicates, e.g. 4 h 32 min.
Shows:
2 h 40 min
